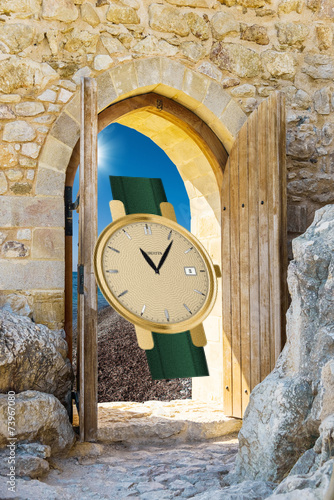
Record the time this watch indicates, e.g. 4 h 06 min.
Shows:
11 h 06 min
